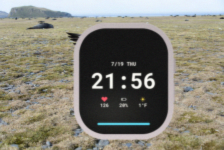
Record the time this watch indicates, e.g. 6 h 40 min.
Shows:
21 h 56 min
